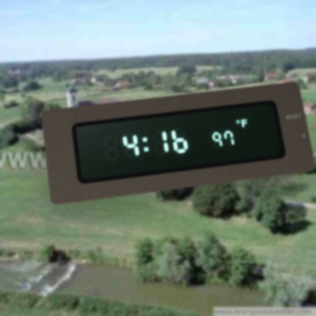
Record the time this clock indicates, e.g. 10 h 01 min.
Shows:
4 h 16 min
